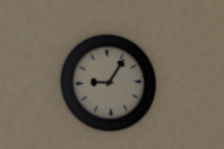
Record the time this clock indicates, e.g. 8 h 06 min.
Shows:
9 h 06 min
